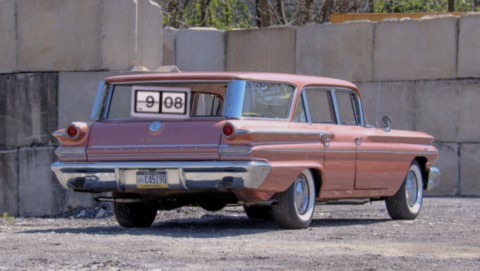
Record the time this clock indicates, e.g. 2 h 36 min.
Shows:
9 h 08 min
